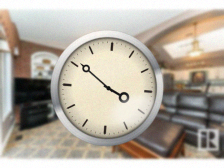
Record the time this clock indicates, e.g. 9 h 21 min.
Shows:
3 h 51 min
